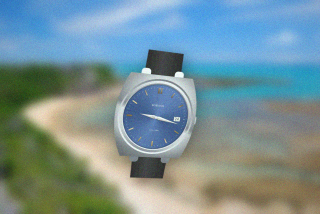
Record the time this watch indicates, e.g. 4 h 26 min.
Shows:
9 h 17 min
